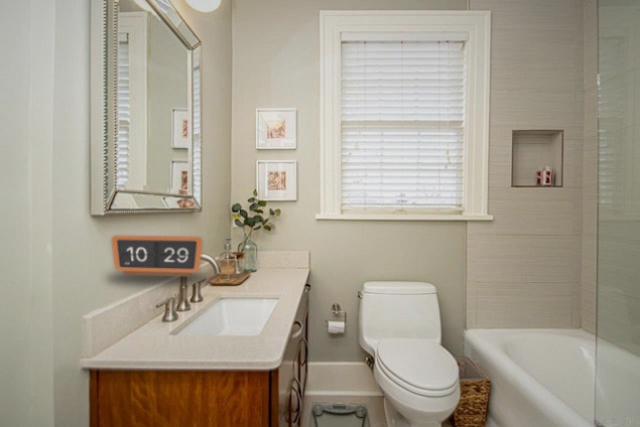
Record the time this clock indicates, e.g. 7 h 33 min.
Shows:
10 h 29 min
